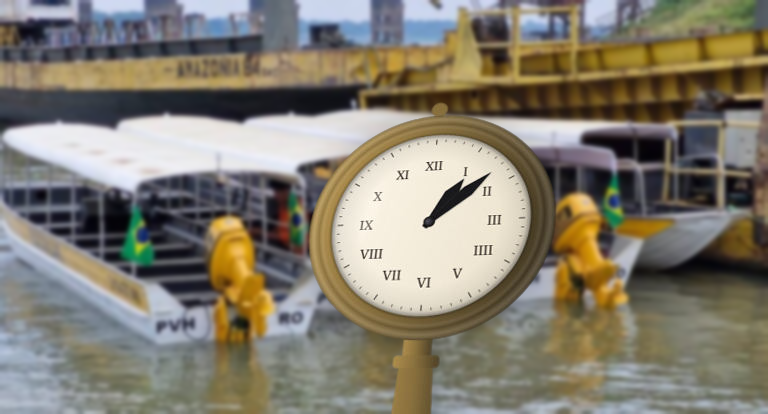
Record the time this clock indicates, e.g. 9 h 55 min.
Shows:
1 h 08 min
